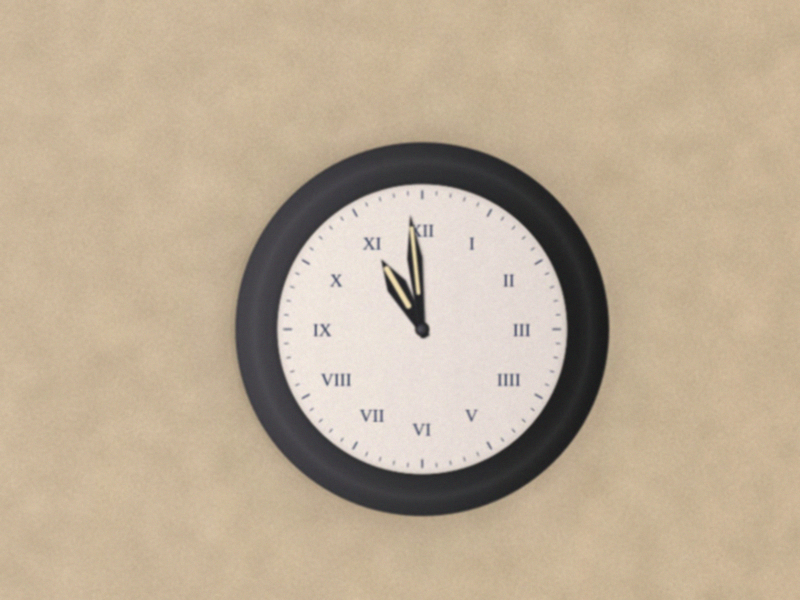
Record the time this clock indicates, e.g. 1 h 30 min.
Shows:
10 h 59 min
